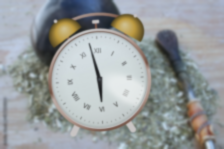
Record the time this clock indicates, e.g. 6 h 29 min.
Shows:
5 h 58 min
